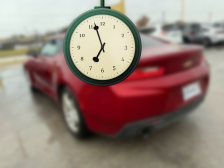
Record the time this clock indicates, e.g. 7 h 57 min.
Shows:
6 h 57 min
